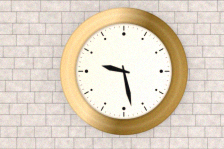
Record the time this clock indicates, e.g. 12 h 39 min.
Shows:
9 h 28 min
